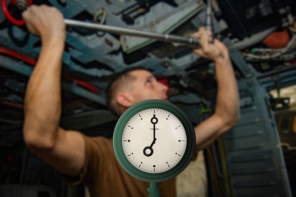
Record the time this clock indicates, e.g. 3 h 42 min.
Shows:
7 h 00 min
